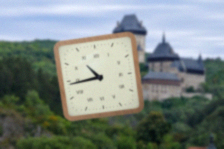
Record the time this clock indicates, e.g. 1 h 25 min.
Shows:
10 h 44 min
